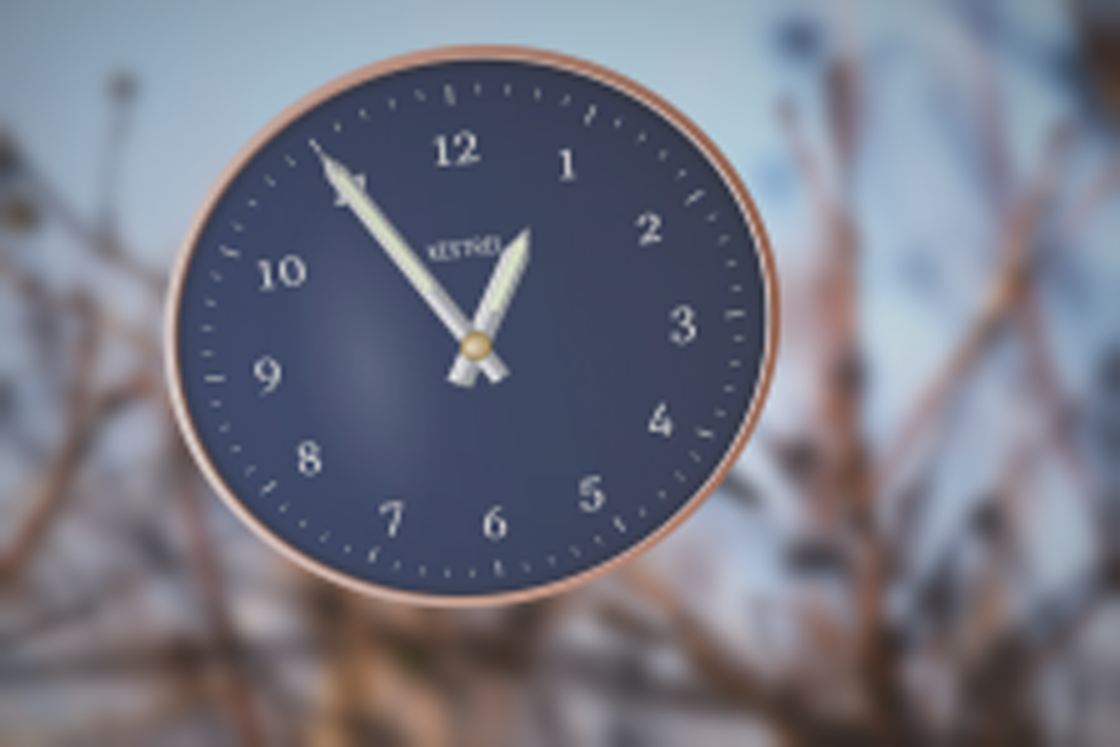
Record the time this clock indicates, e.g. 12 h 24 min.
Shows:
12 h 55 min
